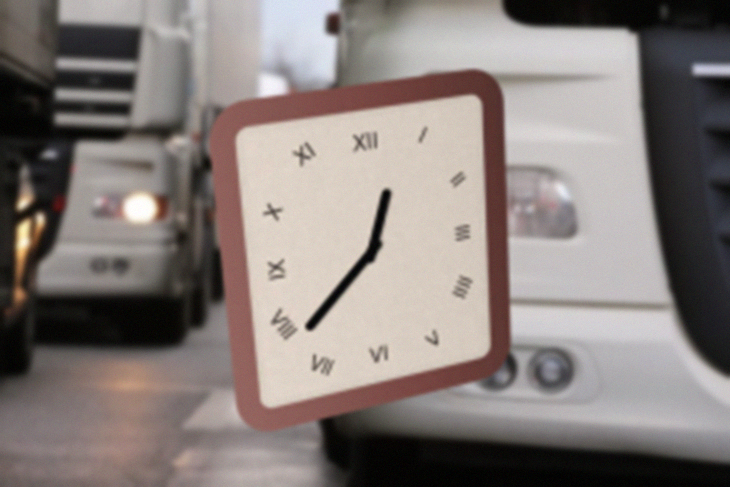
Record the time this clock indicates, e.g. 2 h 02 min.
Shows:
12 h 38 min
